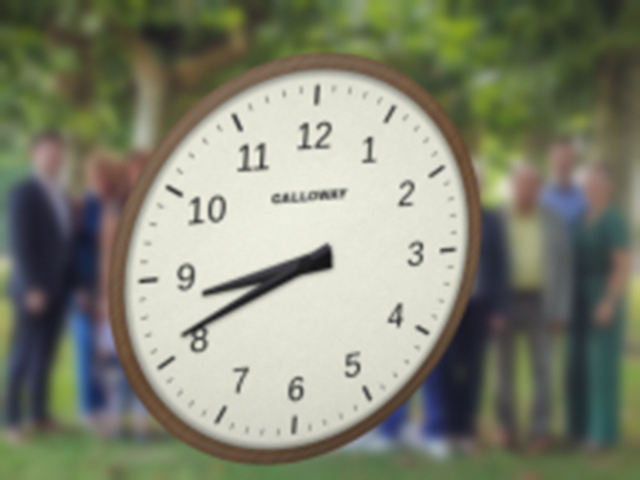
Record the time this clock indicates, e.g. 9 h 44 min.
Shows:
8 h 41 min
